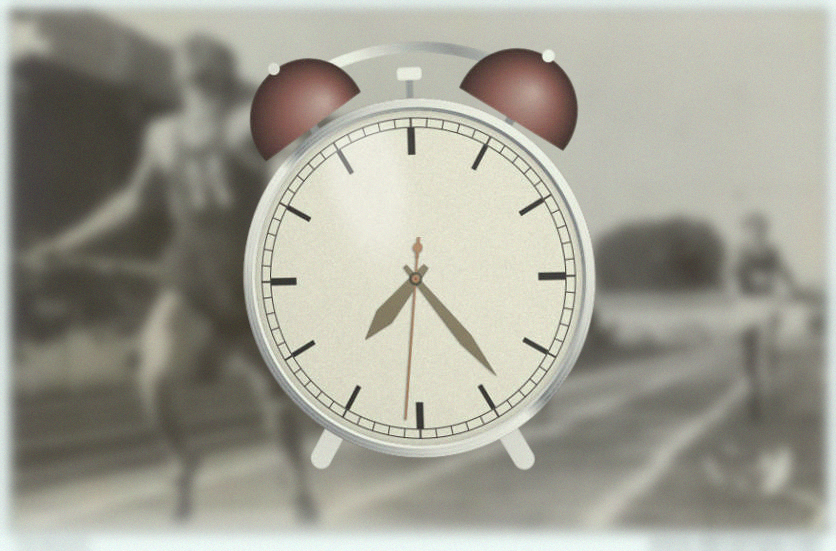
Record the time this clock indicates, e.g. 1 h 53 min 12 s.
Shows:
7 h 23 min 31 s
